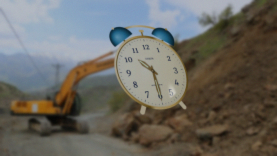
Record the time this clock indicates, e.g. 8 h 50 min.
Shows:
10 h 30 min
